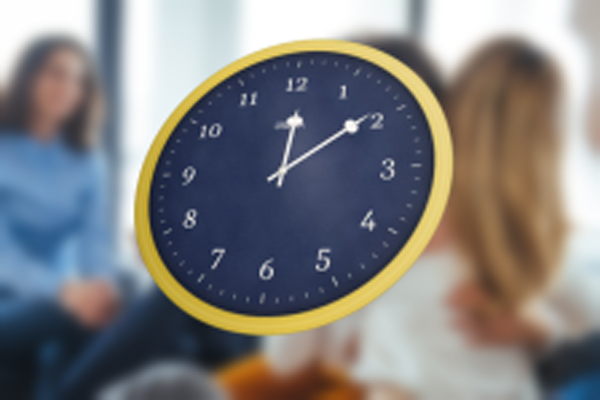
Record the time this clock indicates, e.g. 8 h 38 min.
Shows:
12 h 09 min
